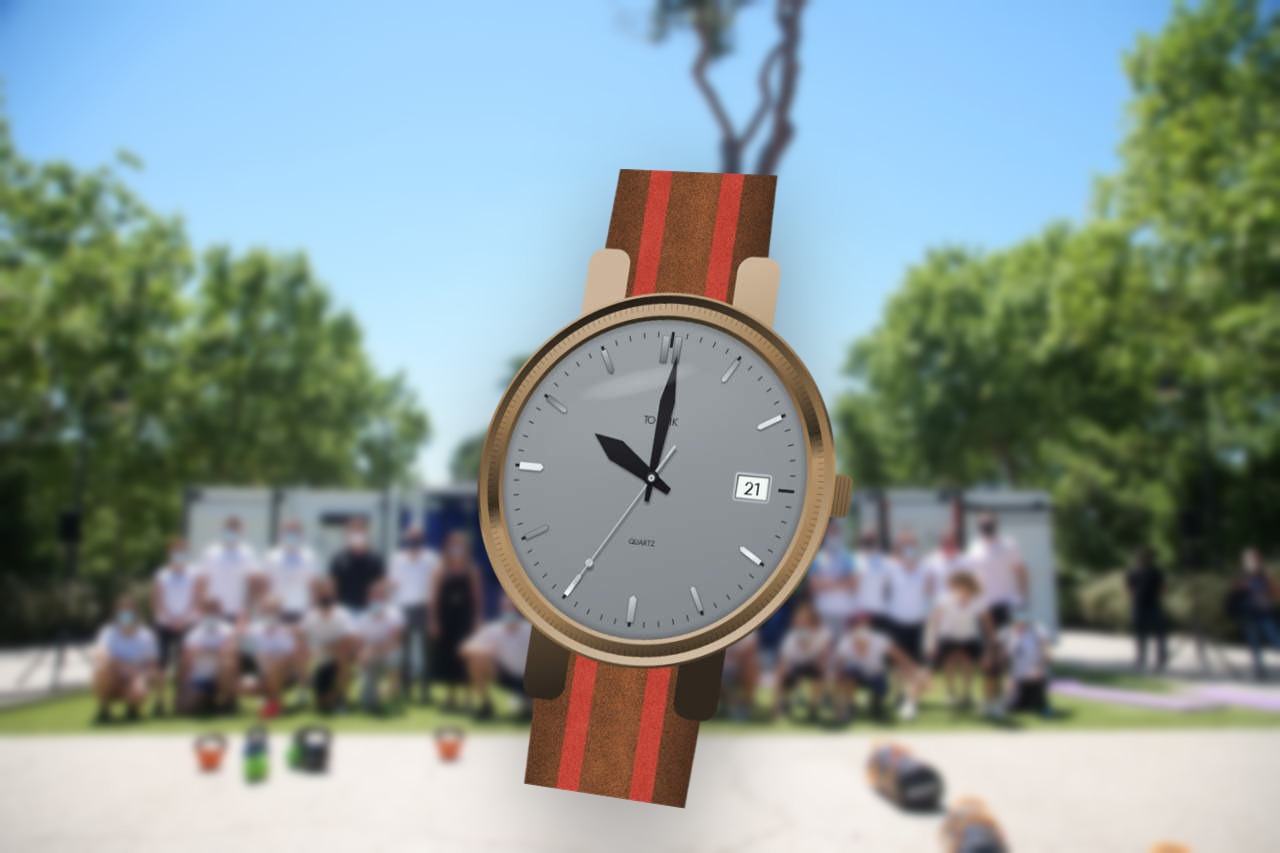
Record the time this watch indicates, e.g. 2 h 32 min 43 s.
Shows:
10 h 00 min 35 s
